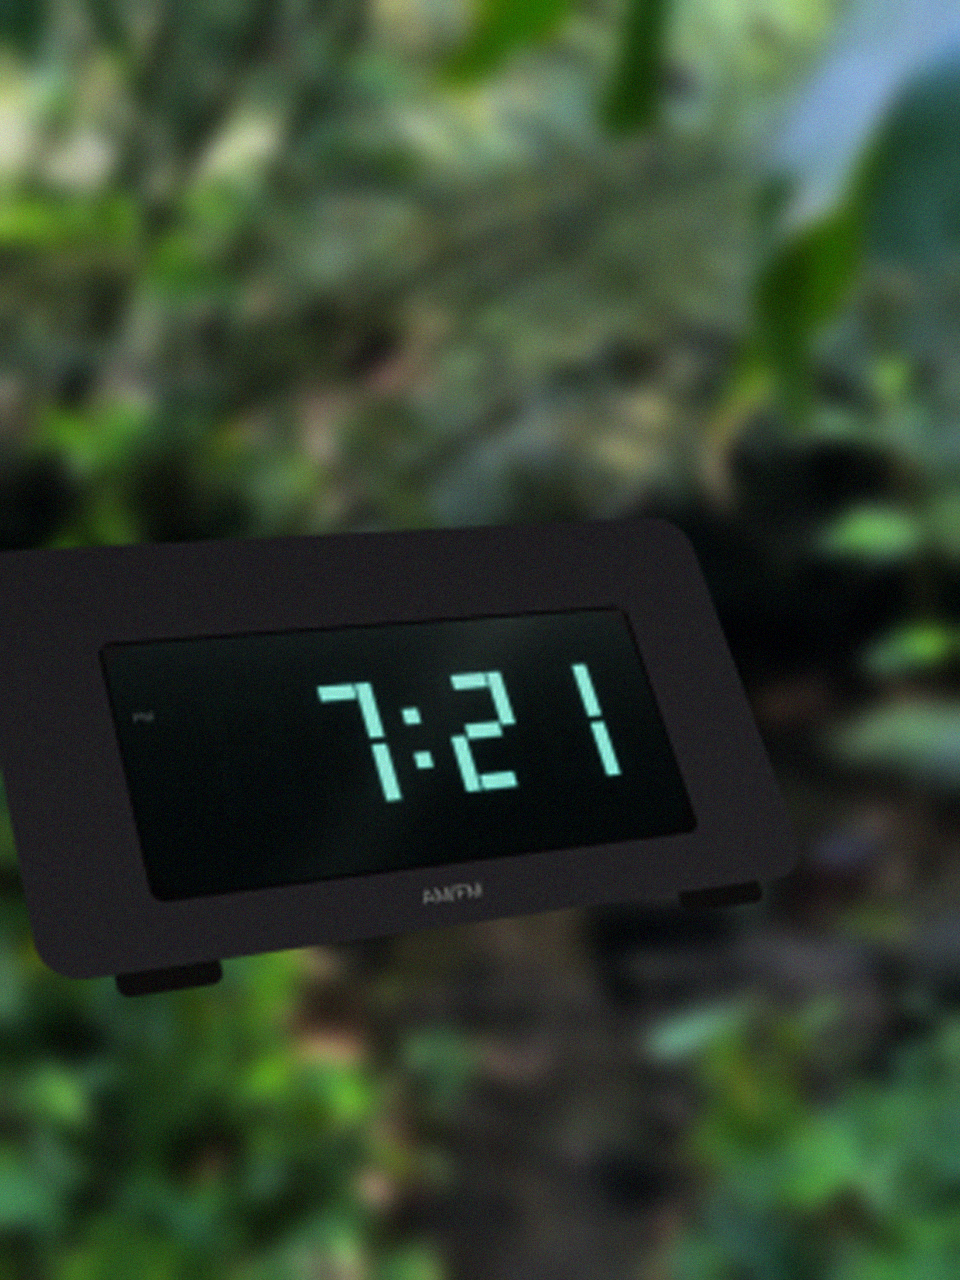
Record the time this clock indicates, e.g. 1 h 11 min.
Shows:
7 h 21 min
